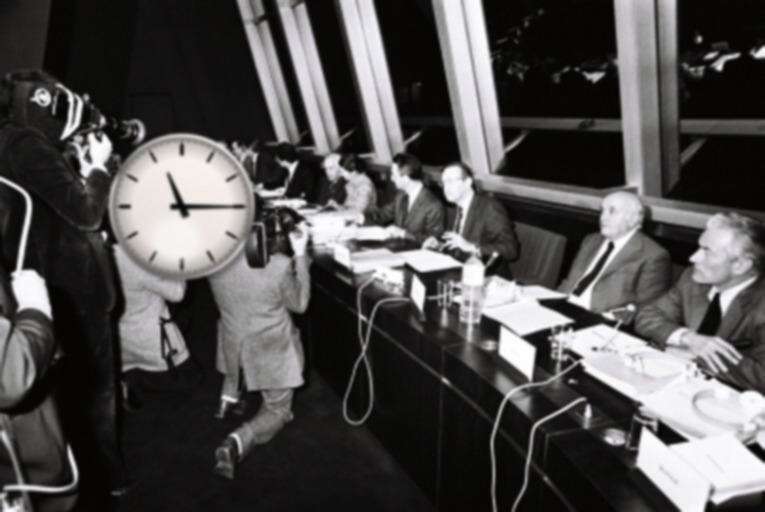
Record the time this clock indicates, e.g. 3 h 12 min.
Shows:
11 h 15 min
